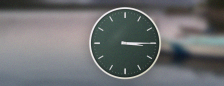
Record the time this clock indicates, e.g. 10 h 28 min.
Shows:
3 h 15 min
